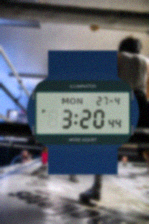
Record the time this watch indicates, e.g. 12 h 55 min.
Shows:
3 h 20 min
